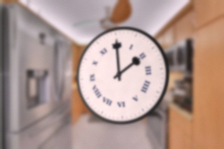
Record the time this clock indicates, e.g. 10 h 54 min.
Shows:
2 h 00 min
